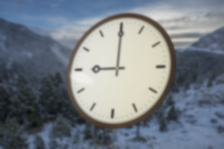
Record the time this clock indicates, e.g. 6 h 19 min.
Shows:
9 h 00 min
